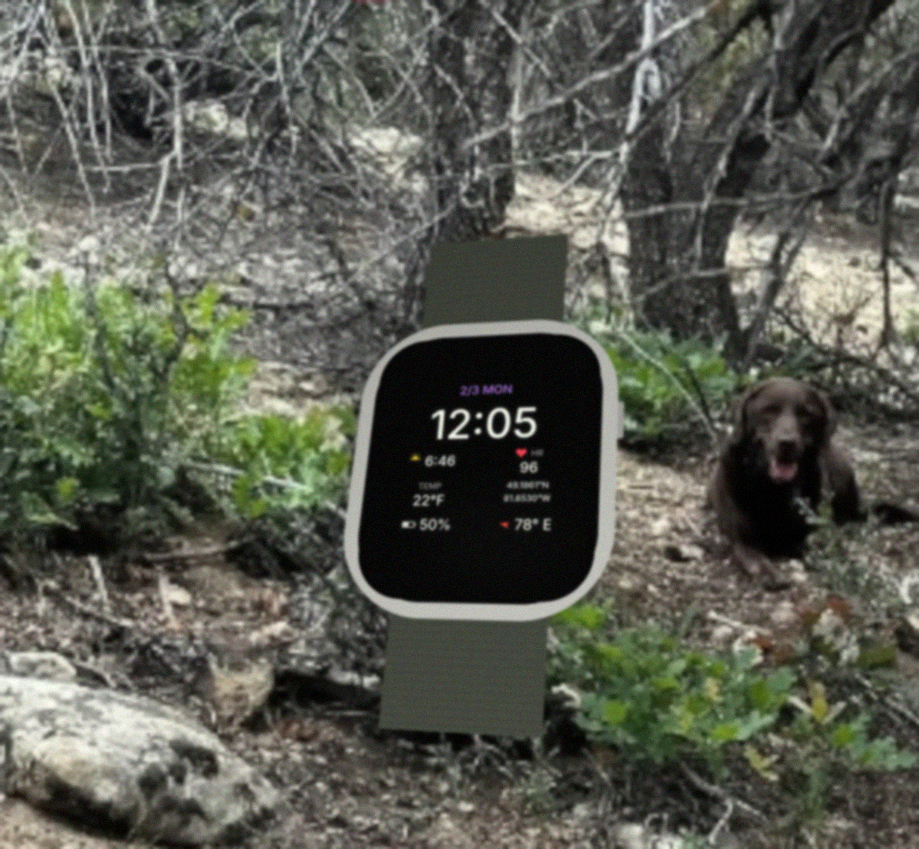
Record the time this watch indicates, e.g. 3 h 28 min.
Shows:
12 h 05 min
